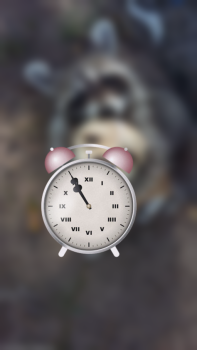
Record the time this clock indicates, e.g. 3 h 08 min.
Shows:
10 h 55 min
